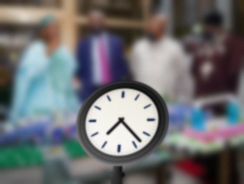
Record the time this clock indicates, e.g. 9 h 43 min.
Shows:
7 h 23 min
